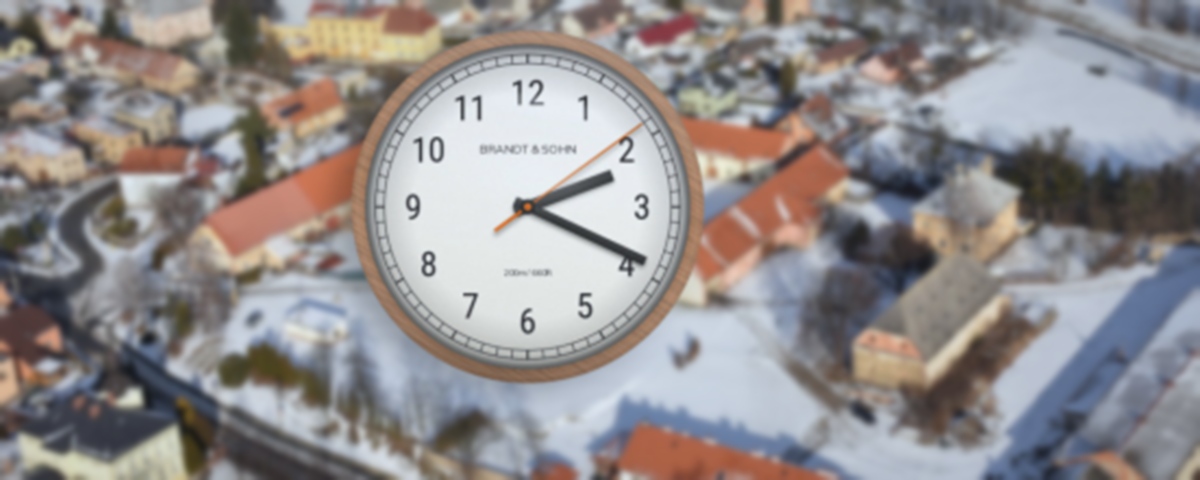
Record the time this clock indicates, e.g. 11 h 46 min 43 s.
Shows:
2 h 19 min 09 s
